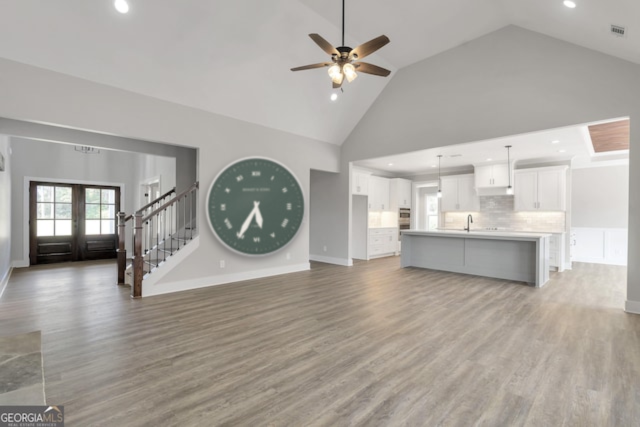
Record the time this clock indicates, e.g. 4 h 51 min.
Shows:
5 h 35 min
